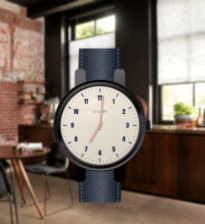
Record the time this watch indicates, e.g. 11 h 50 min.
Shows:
7 h 01 min
